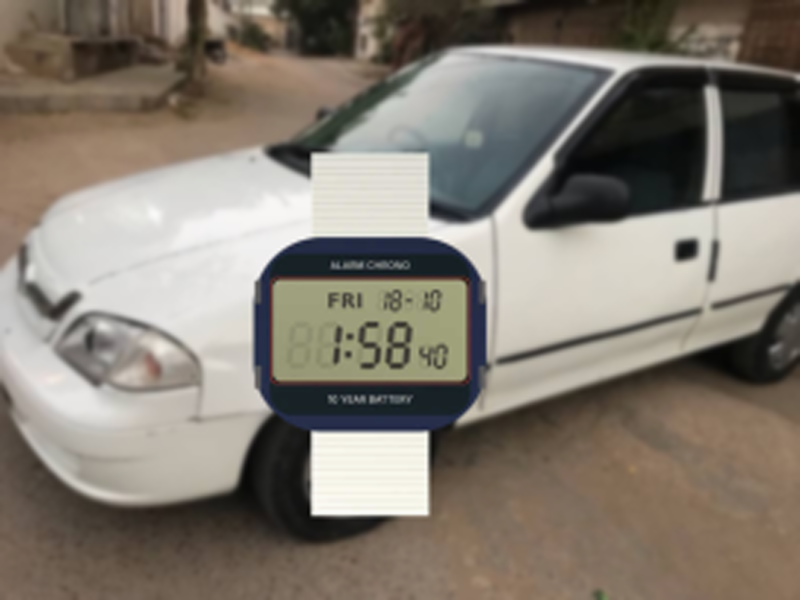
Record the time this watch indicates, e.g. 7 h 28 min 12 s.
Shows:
1 h 58 min 40 s
